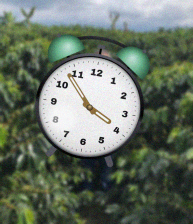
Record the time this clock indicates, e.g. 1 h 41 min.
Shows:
3 h 53 min
